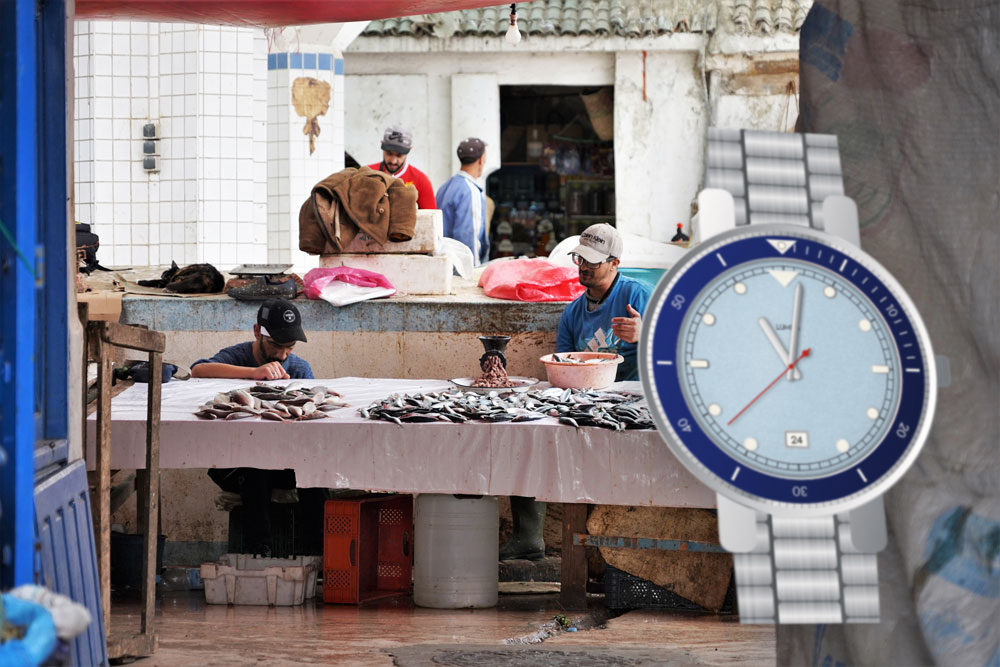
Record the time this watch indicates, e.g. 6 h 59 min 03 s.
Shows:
11 h 01 min 38 s
